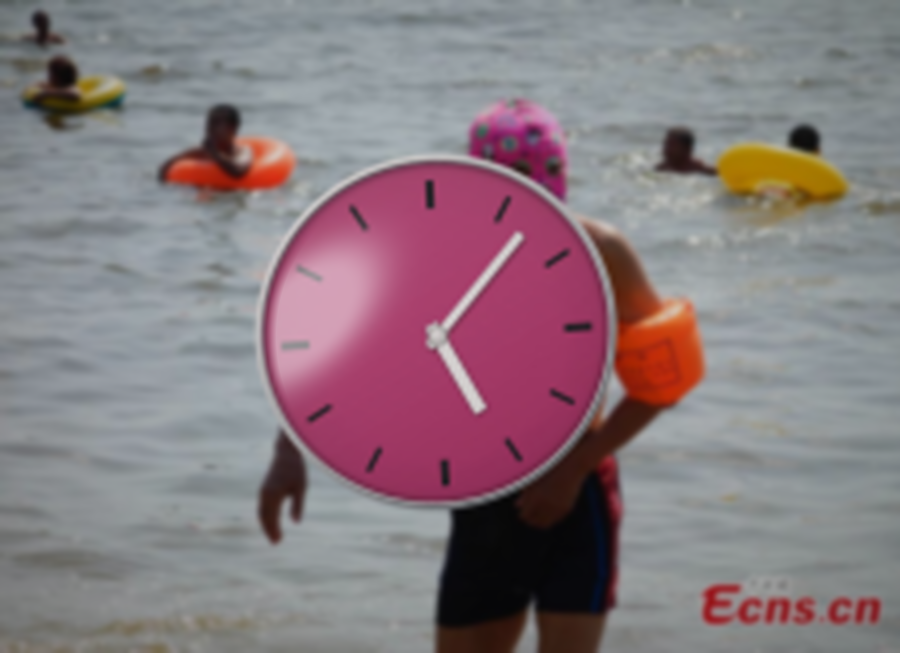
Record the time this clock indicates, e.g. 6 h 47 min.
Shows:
5 h 07 min
